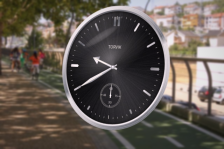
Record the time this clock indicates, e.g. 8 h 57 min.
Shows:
9 h 40 min
